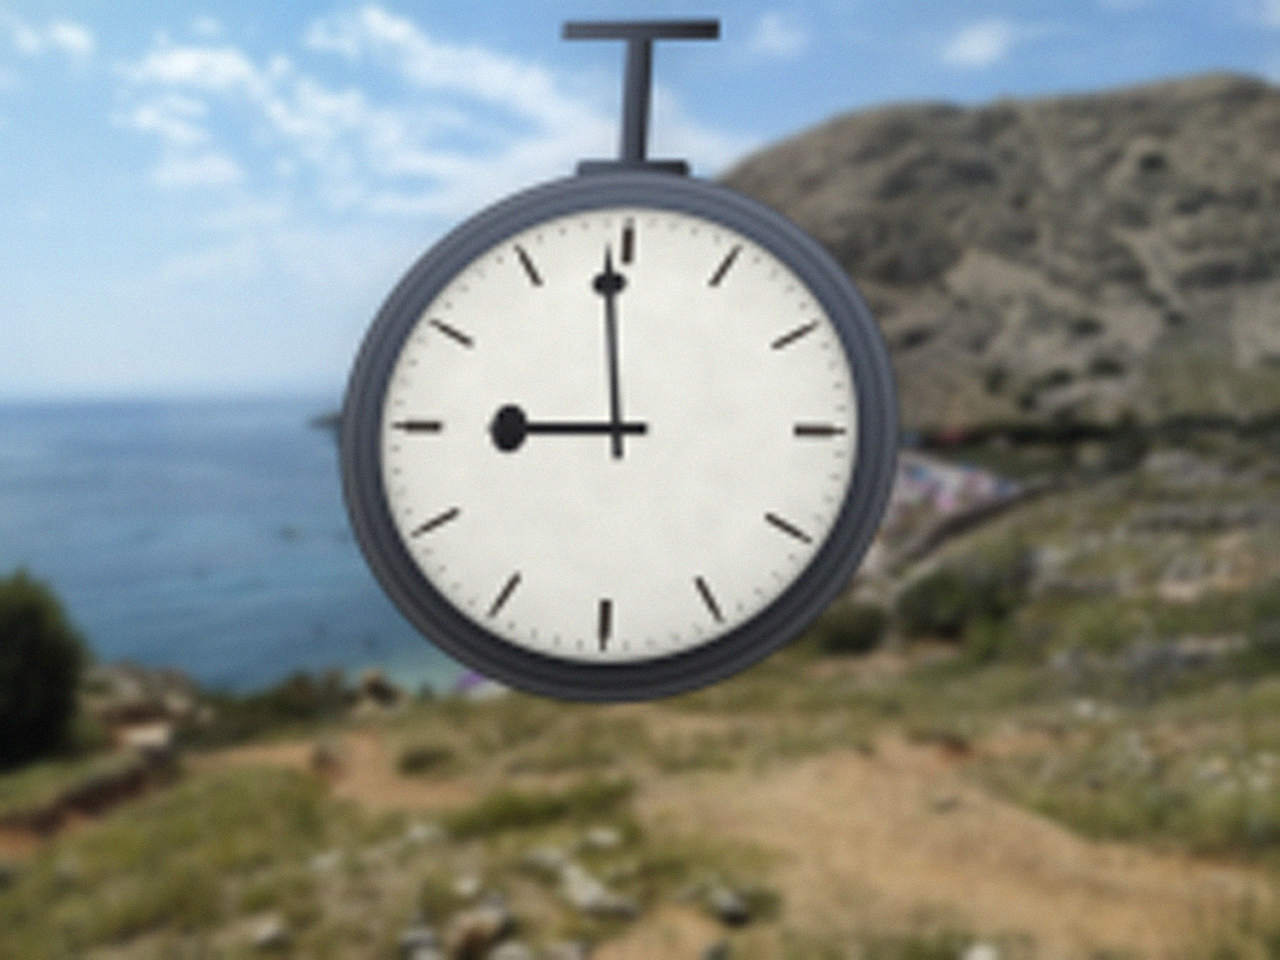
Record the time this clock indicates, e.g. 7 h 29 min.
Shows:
8 h 59 min
